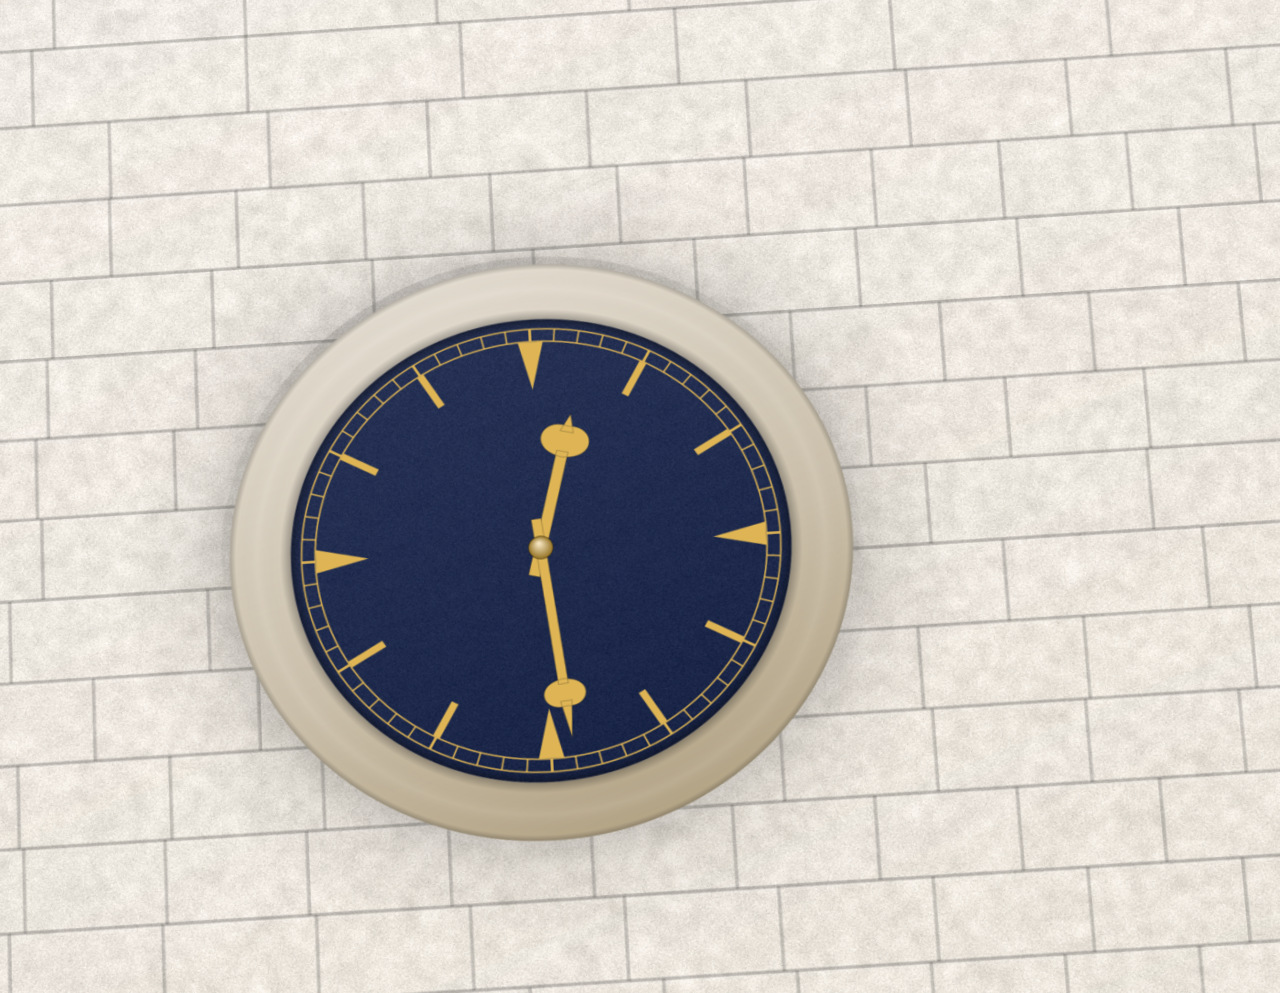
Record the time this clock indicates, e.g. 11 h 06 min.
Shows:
12 h 29 min
